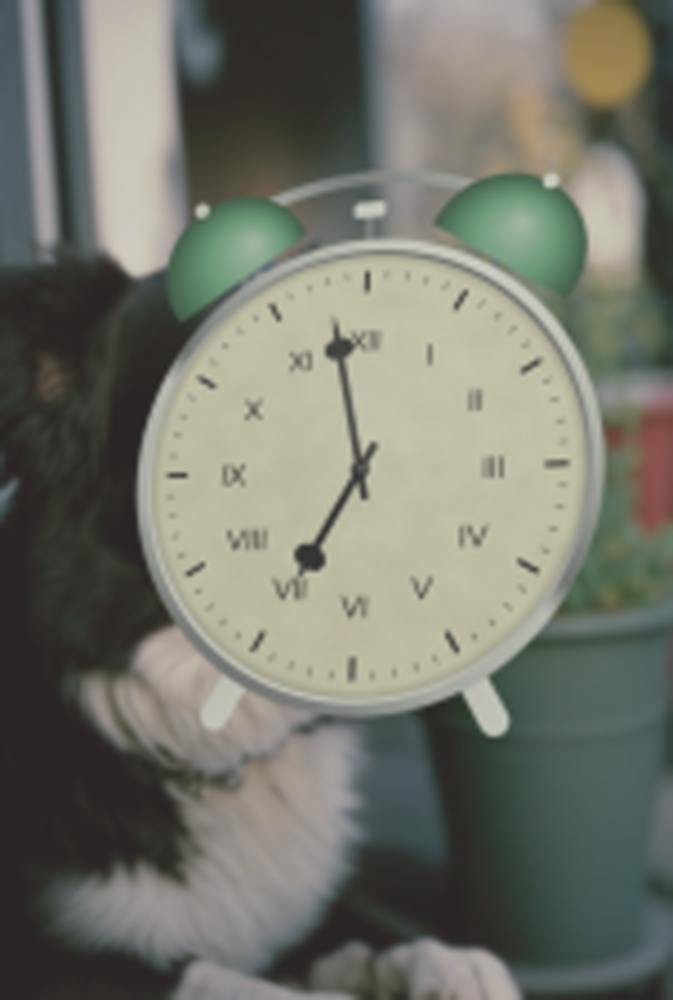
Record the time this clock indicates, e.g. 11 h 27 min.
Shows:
6 h 58 min
